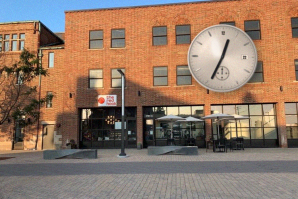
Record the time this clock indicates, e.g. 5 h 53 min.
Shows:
12 h 34 min
